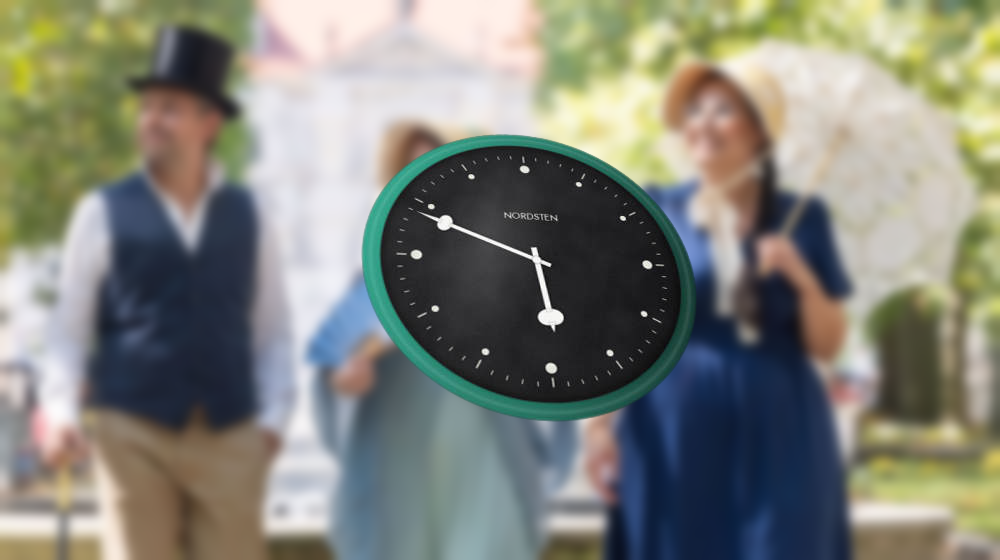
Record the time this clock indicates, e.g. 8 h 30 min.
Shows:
5 h 49 min
